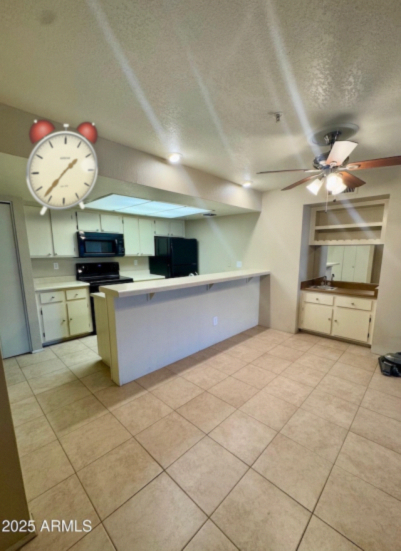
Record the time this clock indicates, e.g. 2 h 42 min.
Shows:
1 h 37 min
